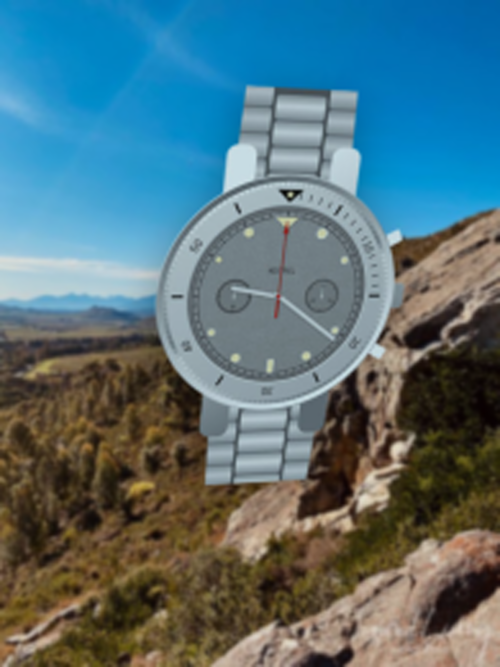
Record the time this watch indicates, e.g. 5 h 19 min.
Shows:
9 h 21 min
